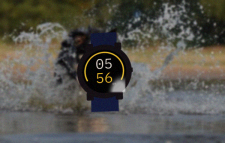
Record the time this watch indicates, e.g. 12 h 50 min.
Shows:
5 h 56 min
